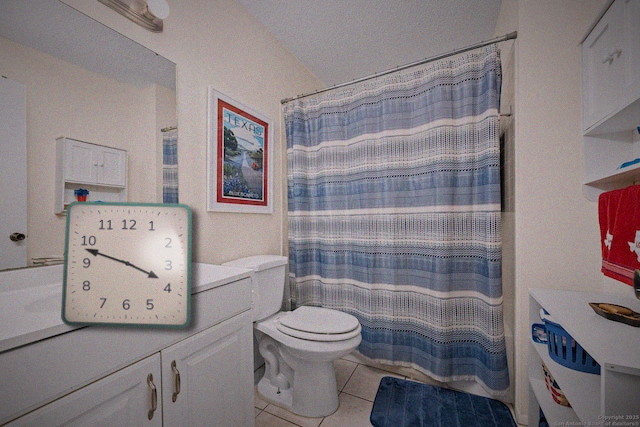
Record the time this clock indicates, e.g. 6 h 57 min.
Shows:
3 h 48 min
